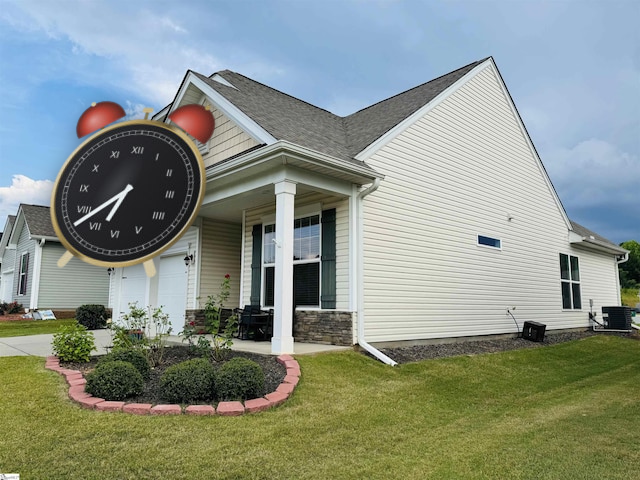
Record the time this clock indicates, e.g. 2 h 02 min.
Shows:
6 h 38 min
